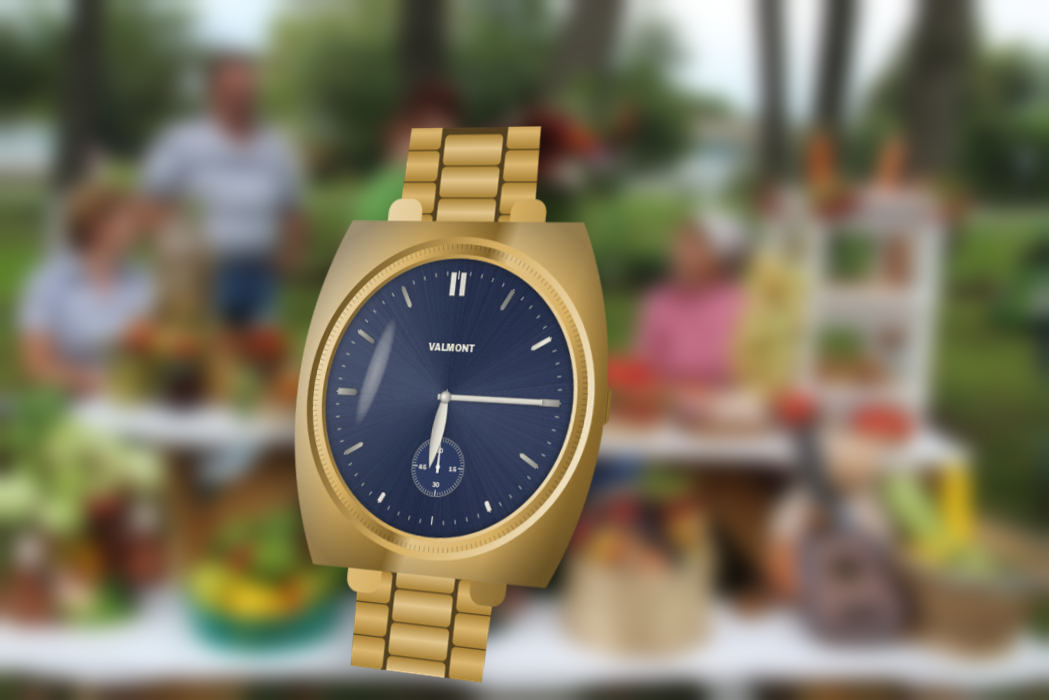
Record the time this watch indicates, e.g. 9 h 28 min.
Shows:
6 h 15 min
